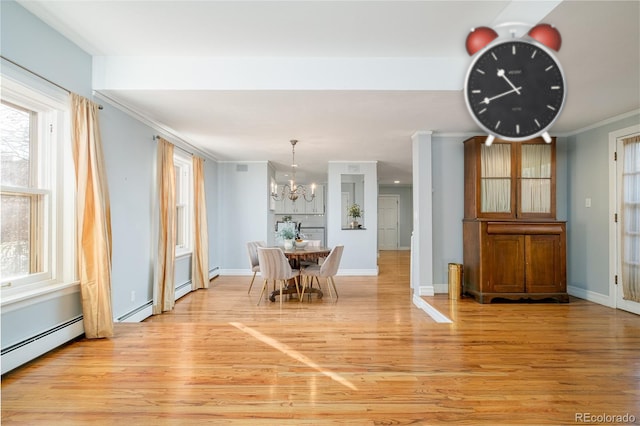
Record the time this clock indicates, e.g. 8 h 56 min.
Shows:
10 h 42 min
